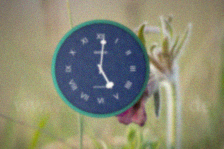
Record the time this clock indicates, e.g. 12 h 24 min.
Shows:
5 h 01 min
